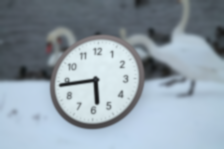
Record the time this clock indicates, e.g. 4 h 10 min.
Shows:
5 h 44 min
